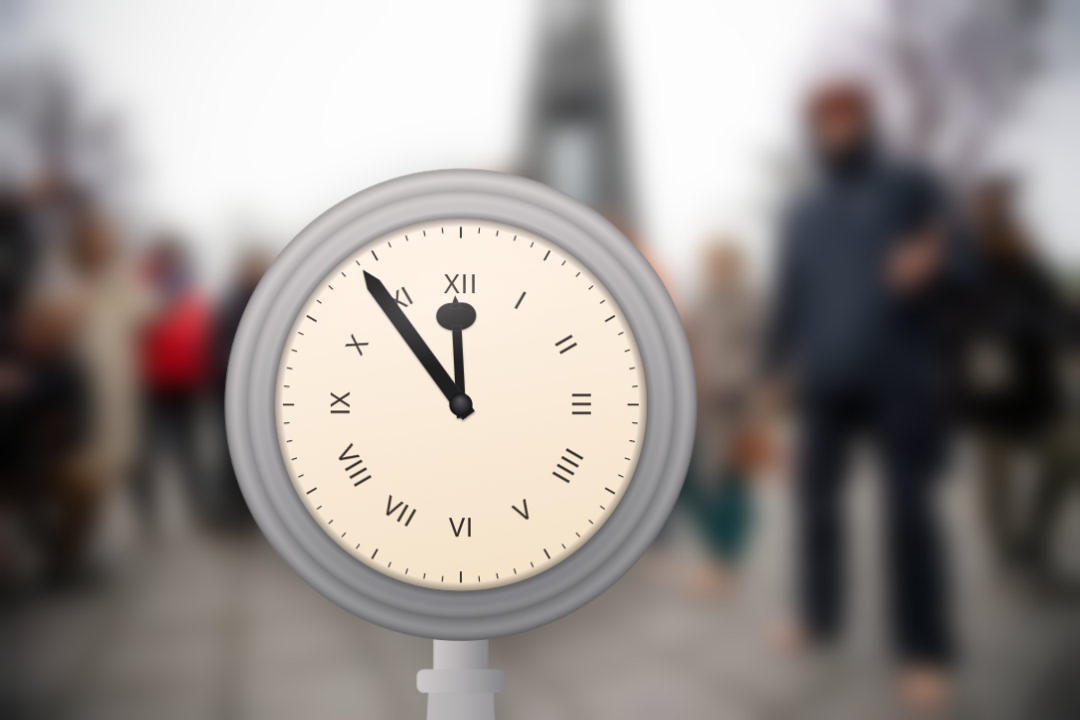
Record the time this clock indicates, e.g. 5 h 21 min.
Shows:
11 h 54 min
